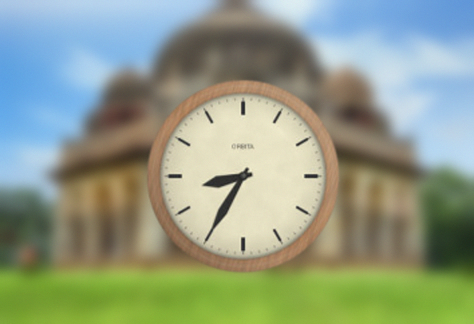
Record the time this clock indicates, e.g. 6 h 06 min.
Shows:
8 h 35 min
